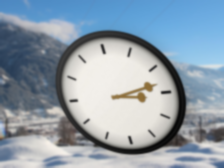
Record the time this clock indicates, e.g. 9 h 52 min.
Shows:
3 h 13 min
